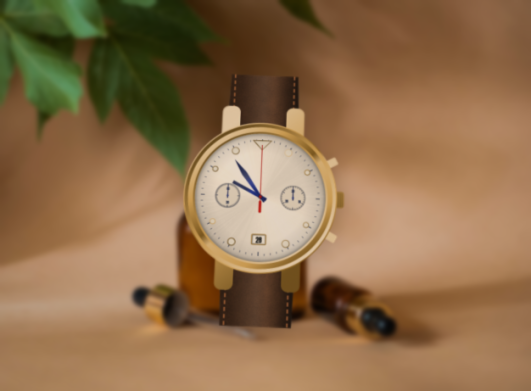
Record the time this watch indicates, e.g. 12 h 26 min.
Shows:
9 h 54 min
